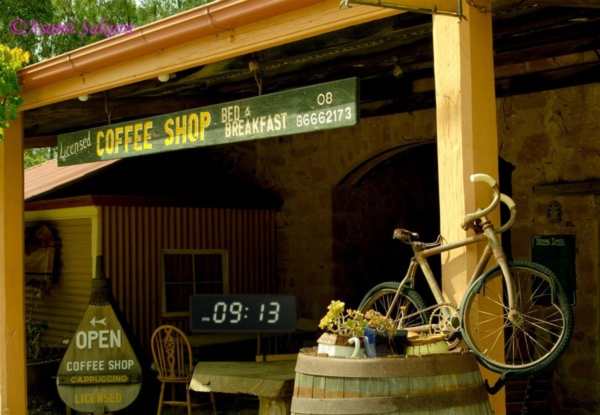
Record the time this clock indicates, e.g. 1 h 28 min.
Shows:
9 h 13 min
